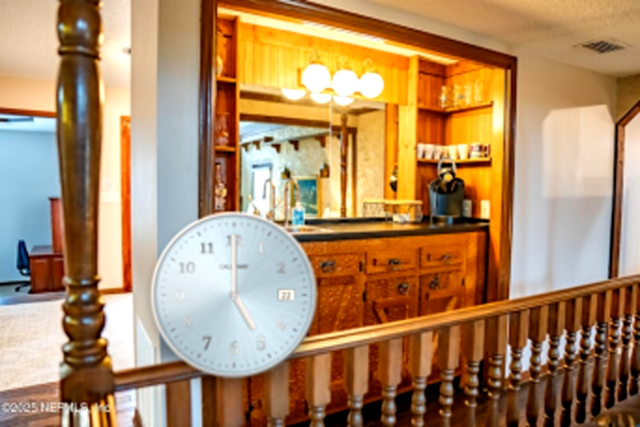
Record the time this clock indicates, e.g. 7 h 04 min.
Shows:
5 h 00 min
